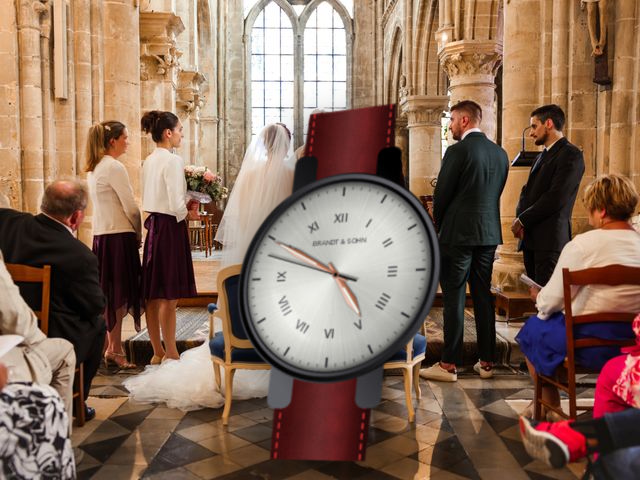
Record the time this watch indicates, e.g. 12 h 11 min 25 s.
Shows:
4 h 49 min 48 s
